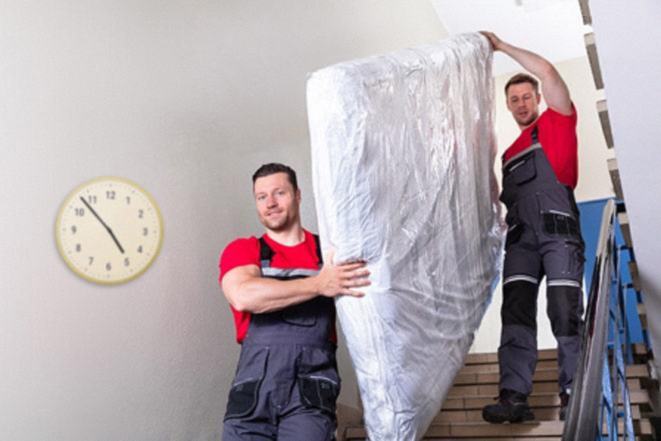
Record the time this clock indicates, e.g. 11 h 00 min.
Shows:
4 h 53 min
